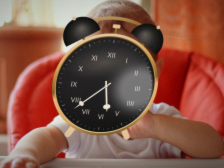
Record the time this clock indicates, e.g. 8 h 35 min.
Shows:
5 h 38 min
